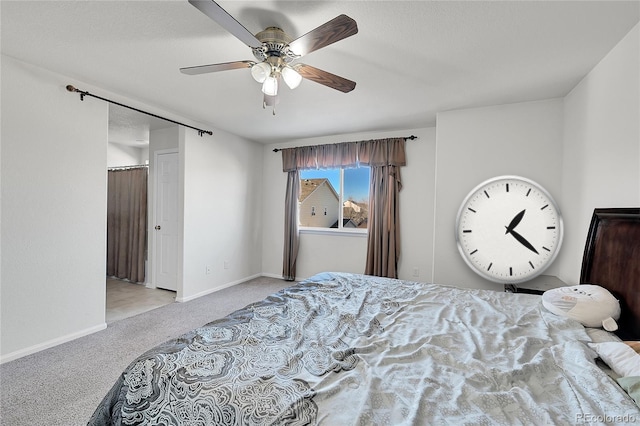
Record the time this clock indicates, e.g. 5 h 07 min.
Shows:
1 h 22 min
